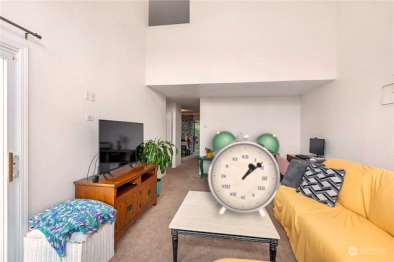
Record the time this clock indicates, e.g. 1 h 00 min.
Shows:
1 h 08 min
